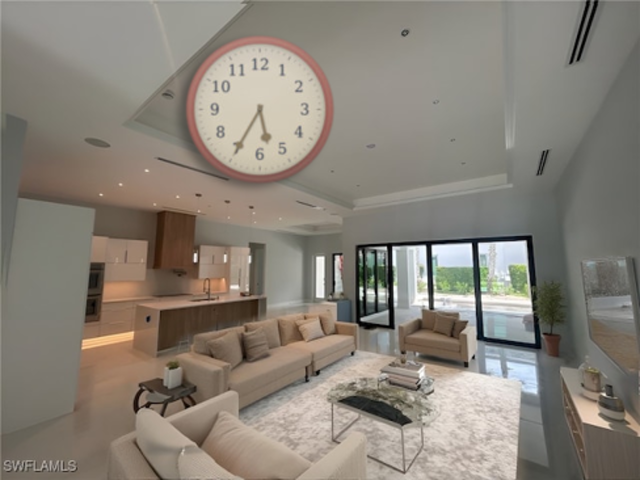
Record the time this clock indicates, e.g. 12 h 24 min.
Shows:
5 h 35 min
